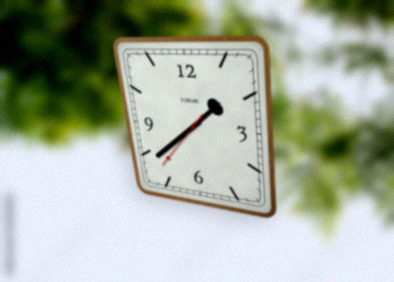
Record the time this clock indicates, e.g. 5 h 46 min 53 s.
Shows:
1 h 38 min 37 s
